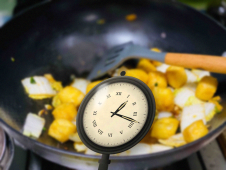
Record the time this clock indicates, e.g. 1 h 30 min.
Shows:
1 h 18 min
